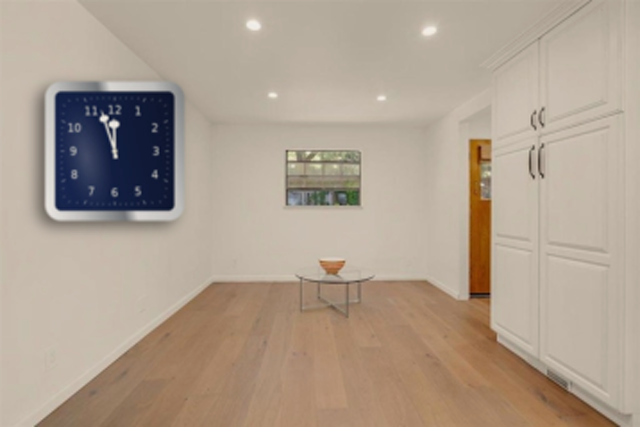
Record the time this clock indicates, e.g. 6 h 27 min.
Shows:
11 h 57 min
